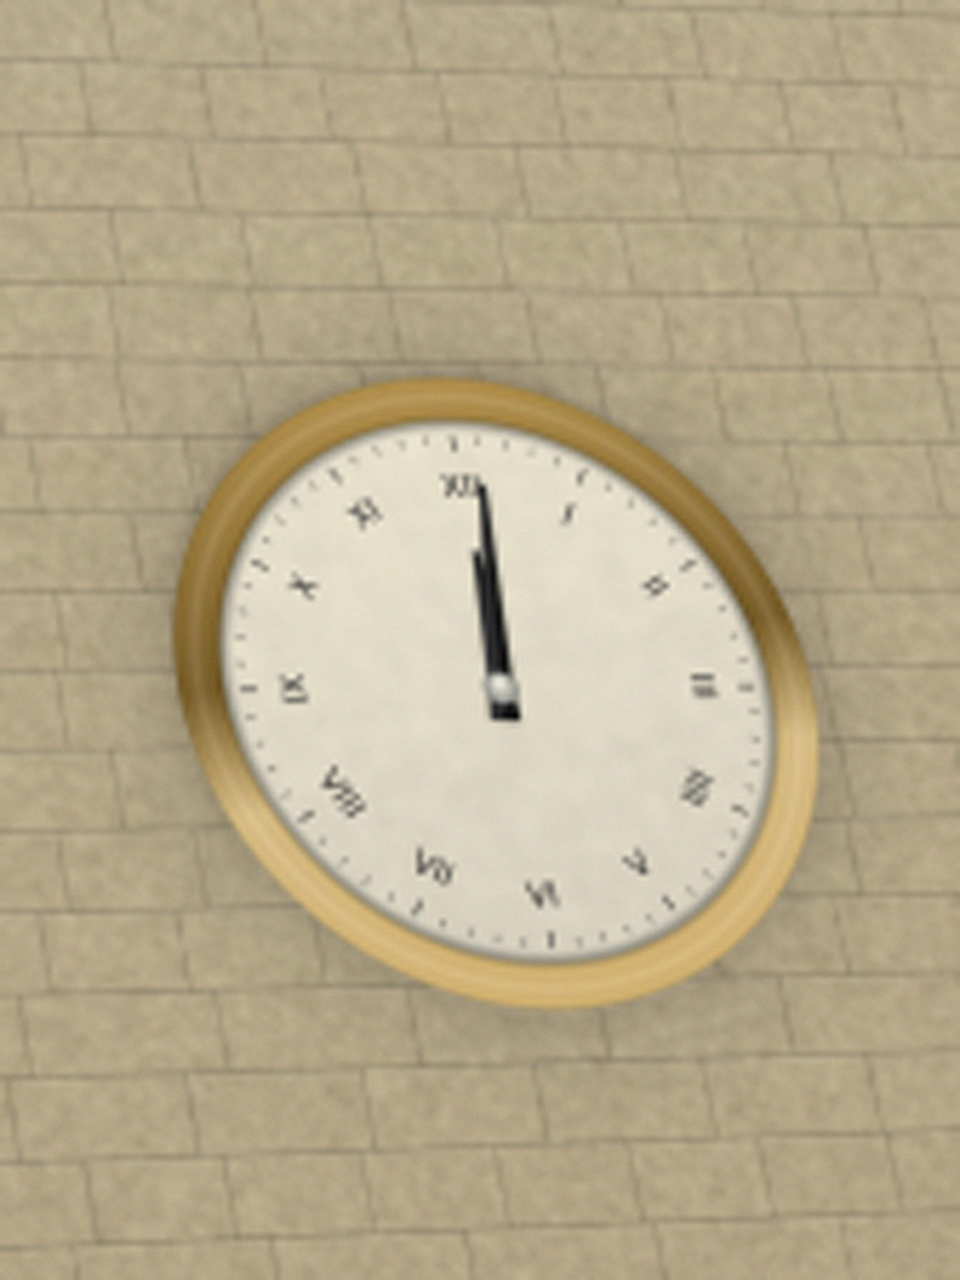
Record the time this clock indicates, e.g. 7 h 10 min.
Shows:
12 h 01 min
